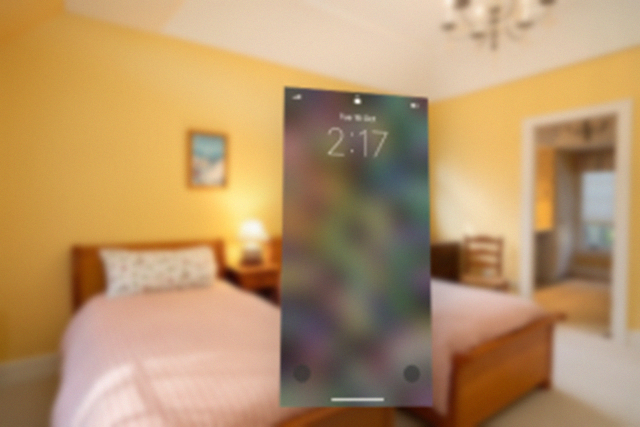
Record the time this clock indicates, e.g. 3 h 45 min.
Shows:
2 h 17 min
